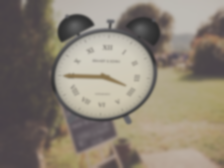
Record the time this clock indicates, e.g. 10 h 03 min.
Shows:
3 h 45 min
